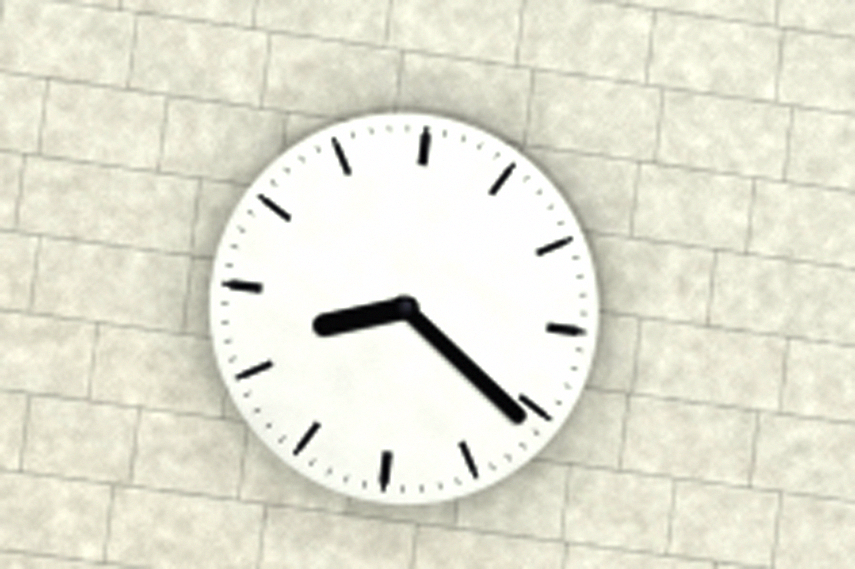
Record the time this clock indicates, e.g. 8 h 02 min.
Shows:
8 h 21 min
